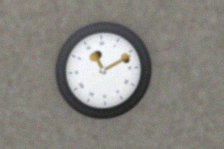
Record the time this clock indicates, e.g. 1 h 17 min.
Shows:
11 h 11 min
